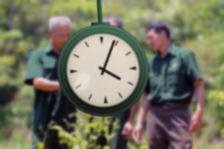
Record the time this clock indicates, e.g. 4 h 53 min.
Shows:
4 h 04 min
